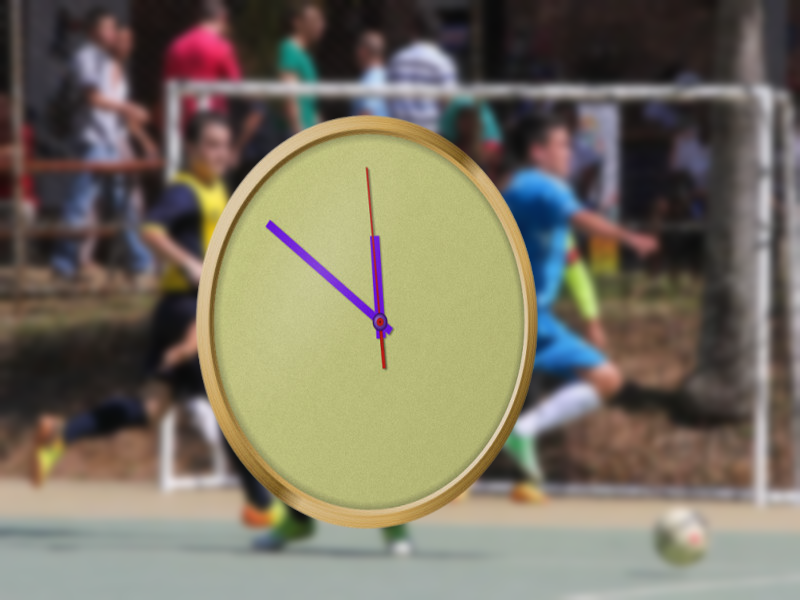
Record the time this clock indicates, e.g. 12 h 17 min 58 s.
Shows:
11 h 50 min 59 s
